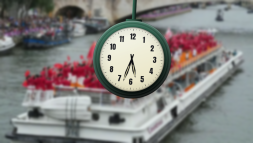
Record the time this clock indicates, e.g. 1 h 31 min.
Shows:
5 h 33 min
